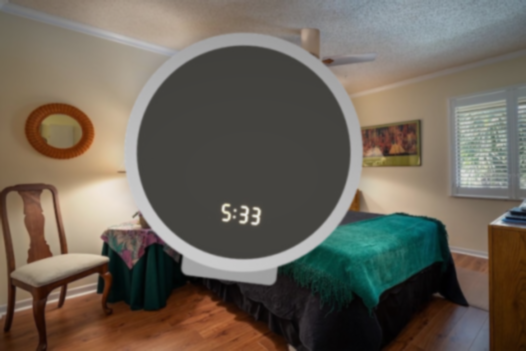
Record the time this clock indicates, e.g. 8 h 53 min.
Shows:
5 h 33 min
